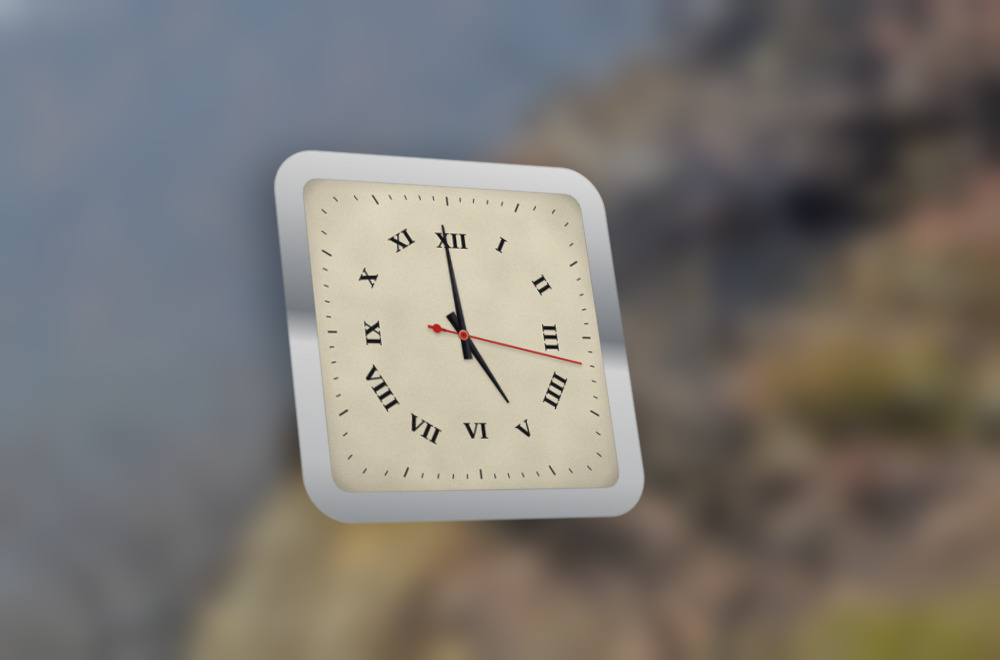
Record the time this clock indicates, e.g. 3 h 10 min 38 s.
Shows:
4 h 59 min 17 s
